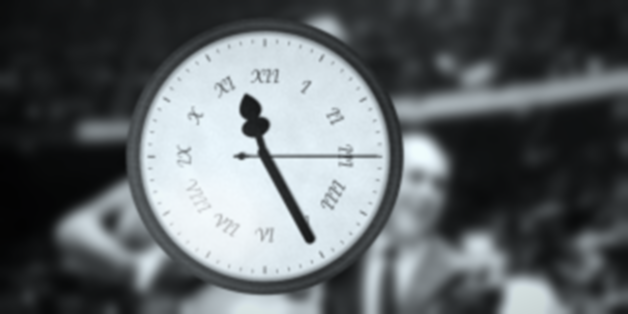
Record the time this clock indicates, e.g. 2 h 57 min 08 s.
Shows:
11 h 25 min 15 s
